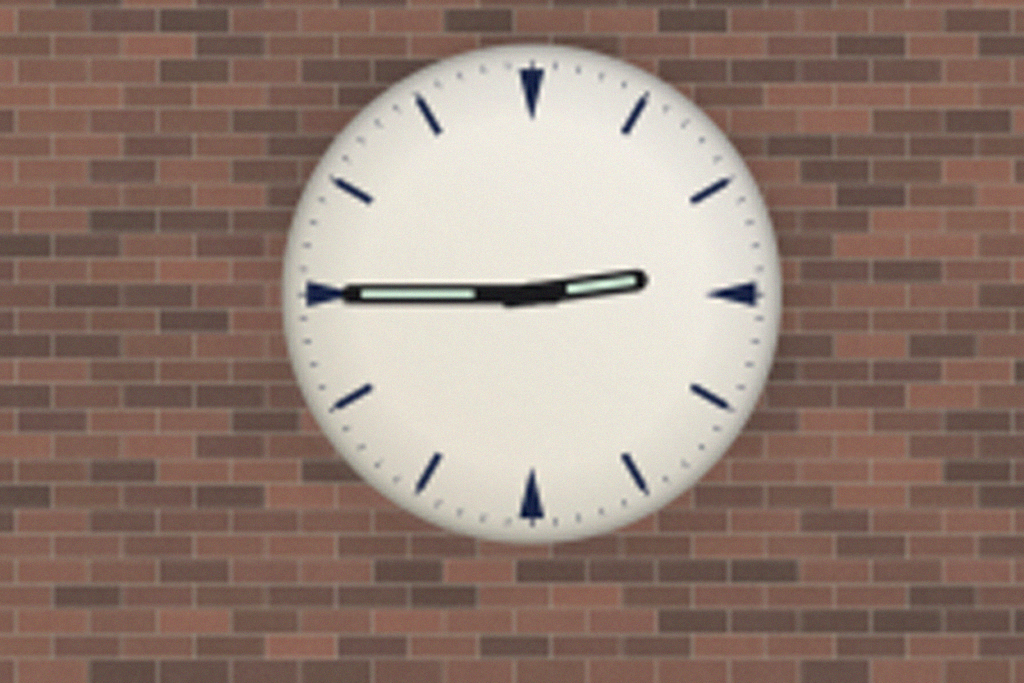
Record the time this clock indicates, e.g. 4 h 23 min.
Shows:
2 h 45 min
